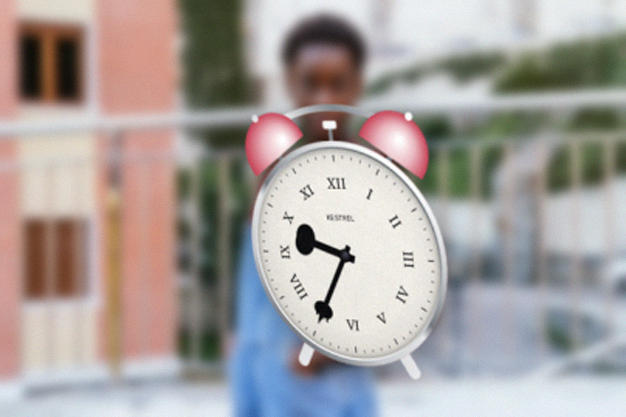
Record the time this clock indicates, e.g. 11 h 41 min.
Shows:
9 h 35 min
